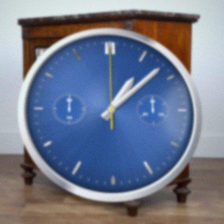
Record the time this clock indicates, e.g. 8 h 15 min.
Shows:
1 h 08 min
